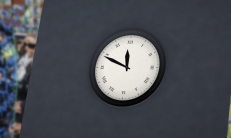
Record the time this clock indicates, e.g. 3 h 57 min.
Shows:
11 h 49 min
